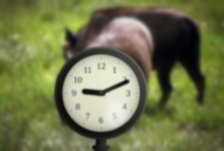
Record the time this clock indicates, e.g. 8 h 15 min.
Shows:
9 h 11 min
